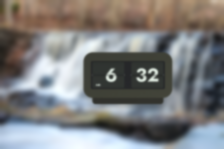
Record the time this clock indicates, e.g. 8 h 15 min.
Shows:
6 h 32 min
